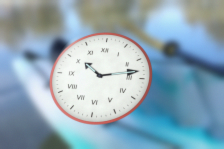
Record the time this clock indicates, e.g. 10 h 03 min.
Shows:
10 h 13 min
